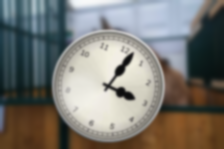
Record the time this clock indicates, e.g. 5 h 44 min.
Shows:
3 h 02 min
